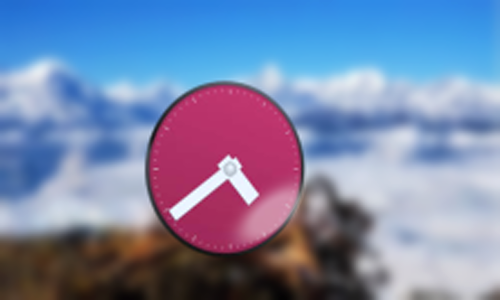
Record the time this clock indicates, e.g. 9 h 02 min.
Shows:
4 h 39 min
